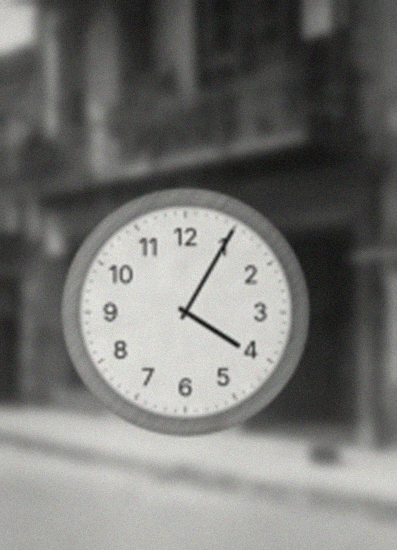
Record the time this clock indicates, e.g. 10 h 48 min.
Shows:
4 h 05 min
